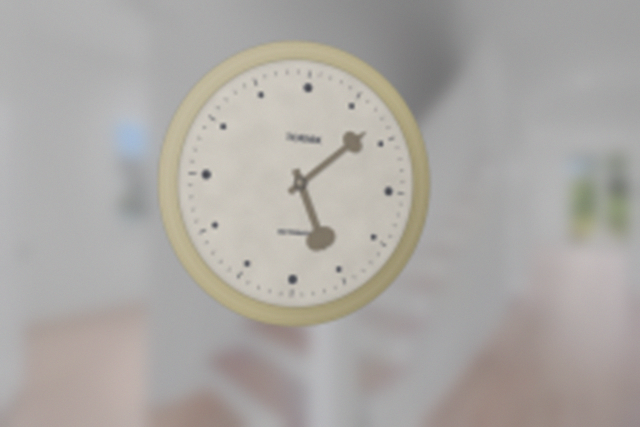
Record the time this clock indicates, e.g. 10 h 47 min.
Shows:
5 h 08 min
